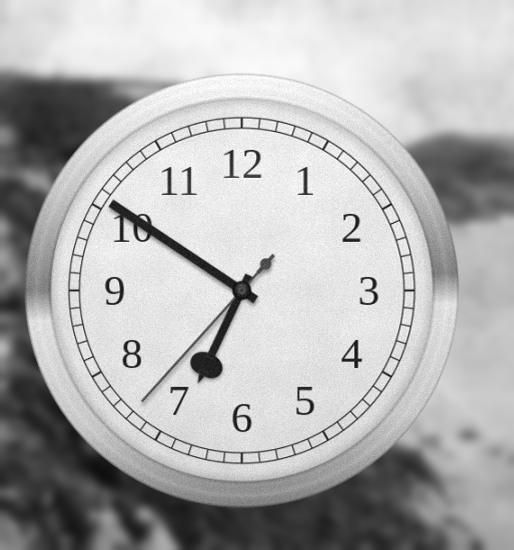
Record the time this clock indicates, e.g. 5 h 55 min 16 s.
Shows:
6 h 50 min 37 s
